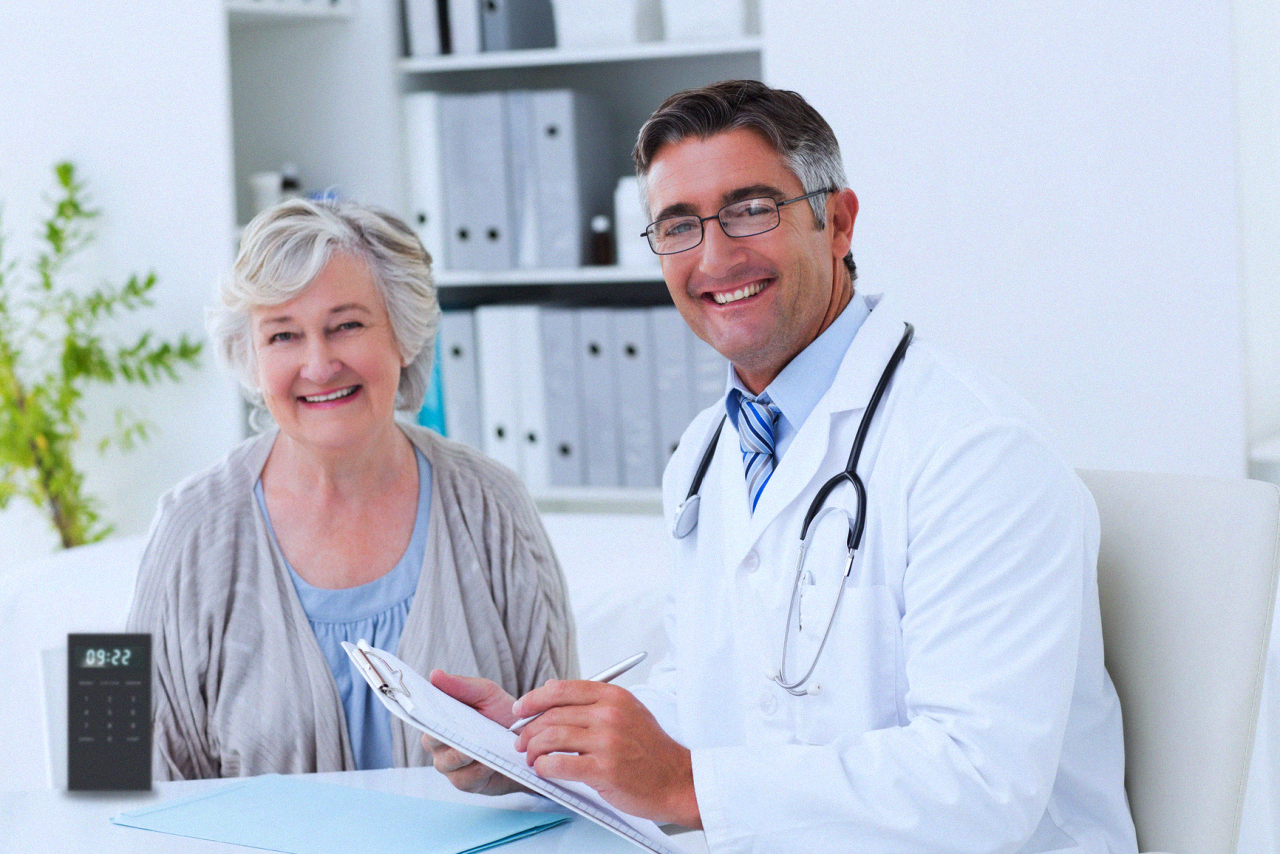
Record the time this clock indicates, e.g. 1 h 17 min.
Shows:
9 h 22 min
